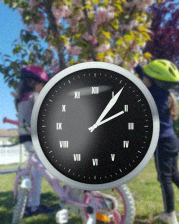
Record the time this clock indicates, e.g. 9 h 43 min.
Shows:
2 h 06 min
